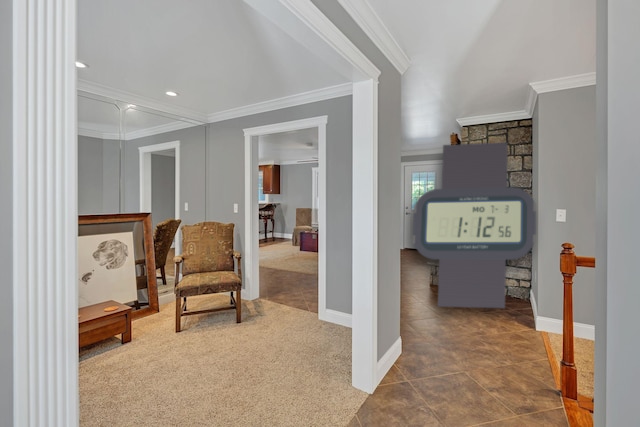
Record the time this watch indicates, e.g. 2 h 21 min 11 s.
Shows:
1 h 12 min 56 s
